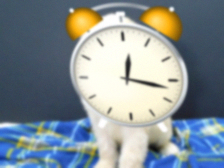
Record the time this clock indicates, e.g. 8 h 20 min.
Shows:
12 h 17 min
